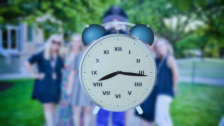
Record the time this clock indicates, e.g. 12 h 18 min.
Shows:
8 h 16 min
